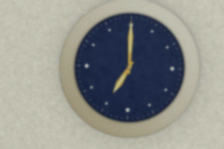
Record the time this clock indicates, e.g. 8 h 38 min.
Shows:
7 h 00 min
